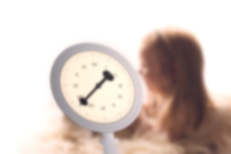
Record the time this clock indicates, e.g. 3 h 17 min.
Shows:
1 h 38 min
